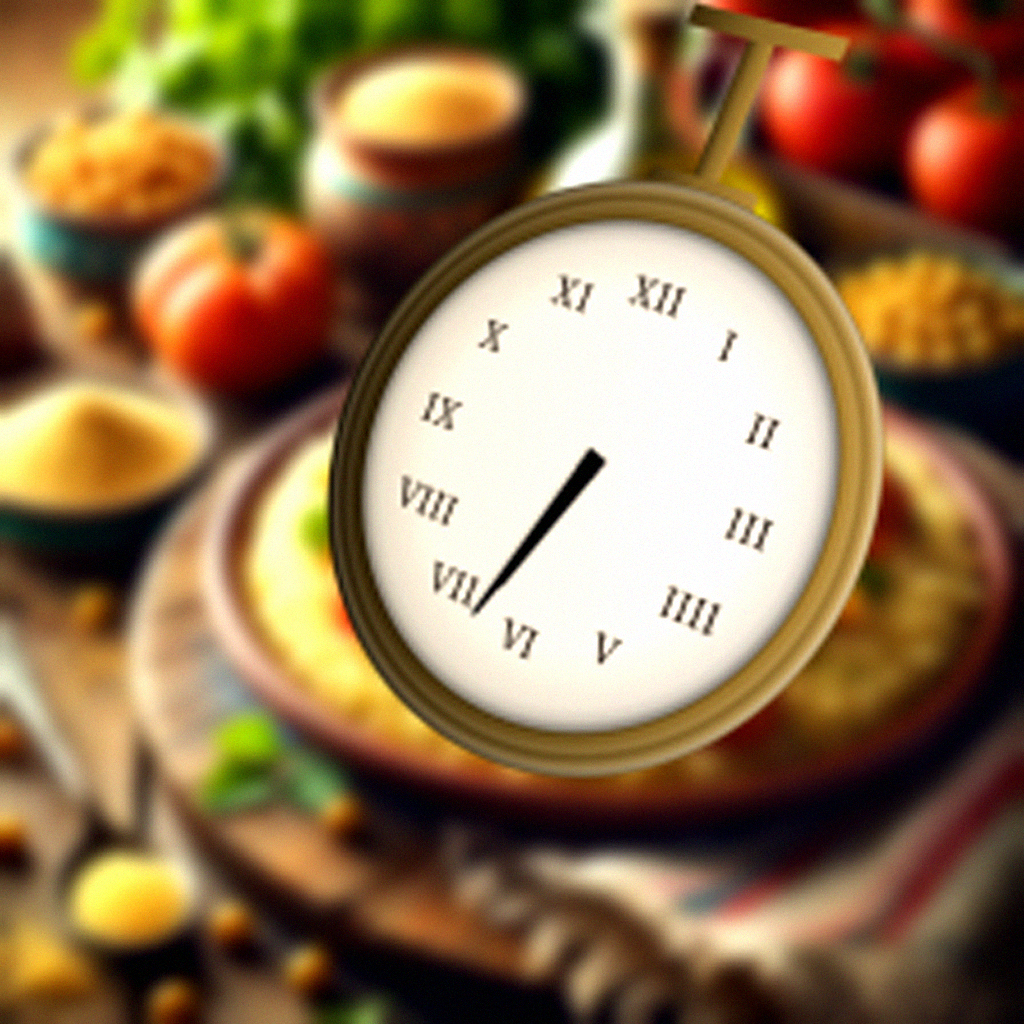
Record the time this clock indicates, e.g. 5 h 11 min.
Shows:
6 h 33 min
